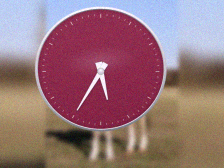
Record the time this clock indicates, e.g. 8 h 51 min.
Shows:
5 h 35 min
